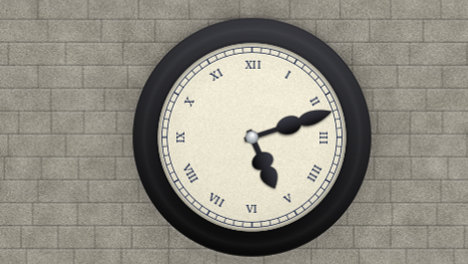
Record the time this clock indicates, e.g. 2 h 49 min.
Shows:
5 h 12 min
